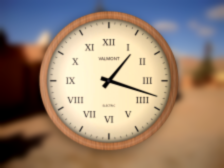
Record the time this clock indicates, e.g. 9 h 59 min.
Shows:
1 h 18 min
